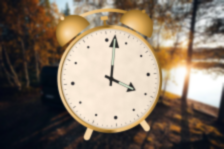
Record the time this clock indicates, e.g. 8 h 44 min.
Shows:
4 h 02 min
